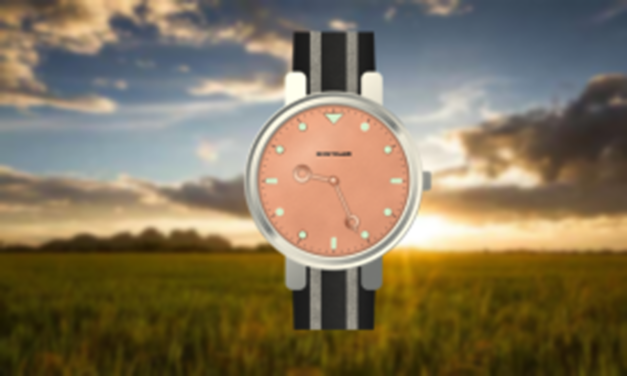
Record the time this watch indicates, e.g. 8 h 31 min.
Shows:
9 h 26 min
